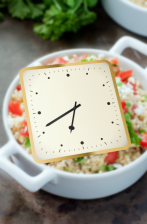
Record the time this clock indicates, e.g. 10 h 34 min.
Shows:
6 h 41 min
